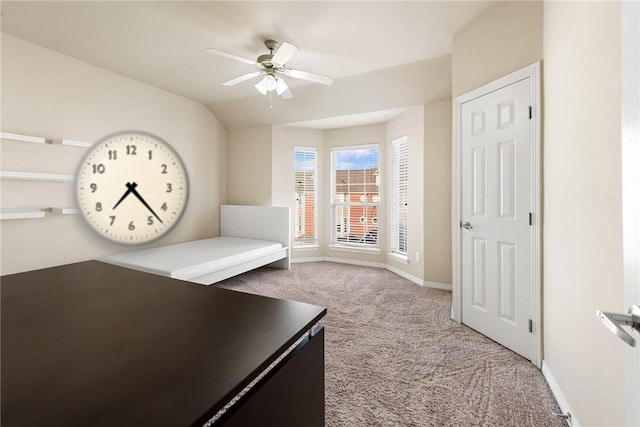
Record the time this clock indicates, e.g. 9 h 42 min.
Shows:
7 h 23 min
